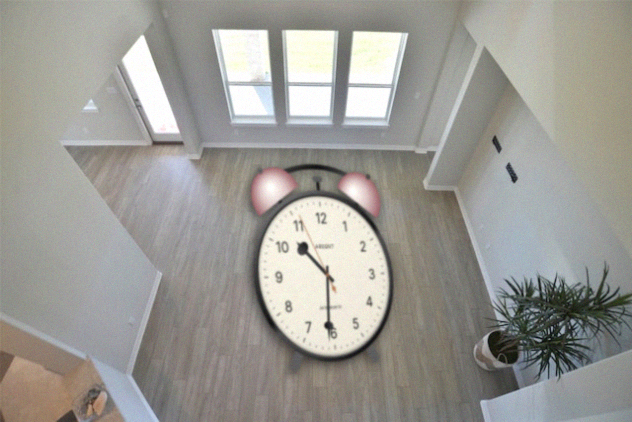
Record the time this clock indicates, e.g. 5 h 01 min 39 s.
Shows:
10 h 30 min 56 s
